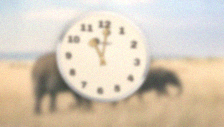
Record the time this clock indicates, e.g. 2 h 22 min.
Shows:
11 h 01 min
